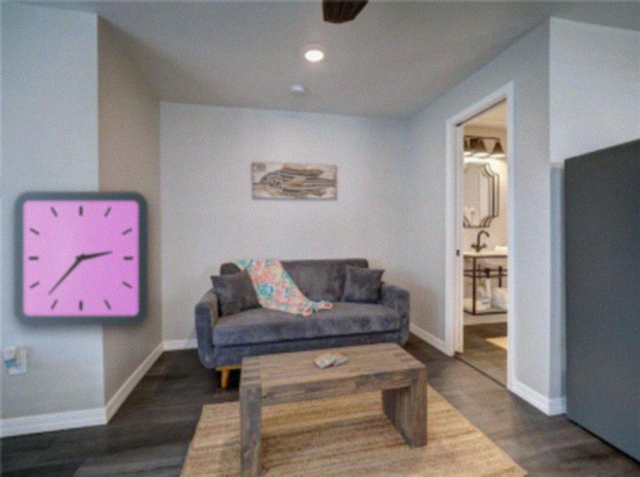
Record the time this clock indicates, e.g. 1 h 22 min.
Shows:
2 h 37 min
